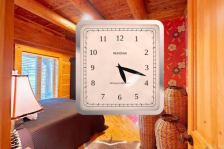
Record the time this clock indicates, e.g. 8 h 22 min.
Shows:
5 h 18 min
